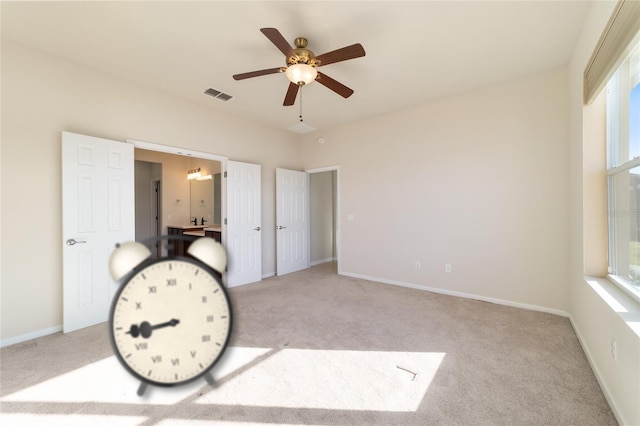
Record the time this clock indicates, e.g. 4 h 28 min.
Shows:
8 h 44 min
